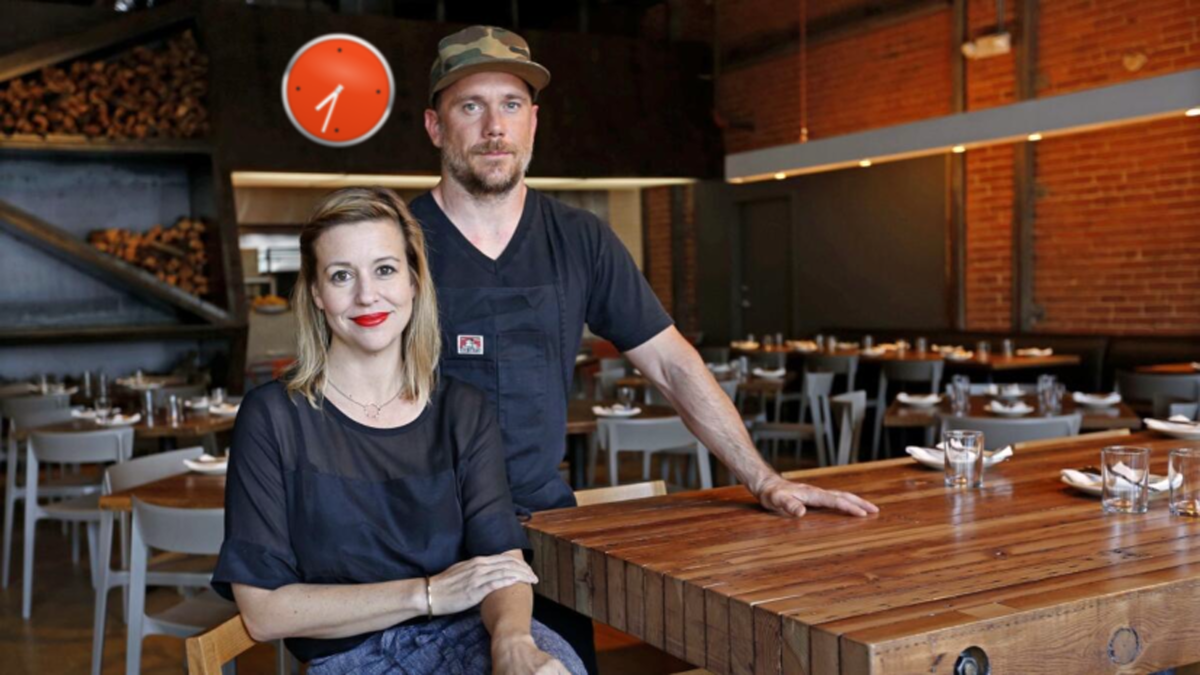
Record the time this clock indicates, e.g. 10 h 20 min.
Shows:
7 h 33 min
